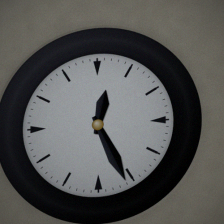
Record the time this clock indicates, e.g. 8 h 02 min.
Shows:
12 h 26 min
